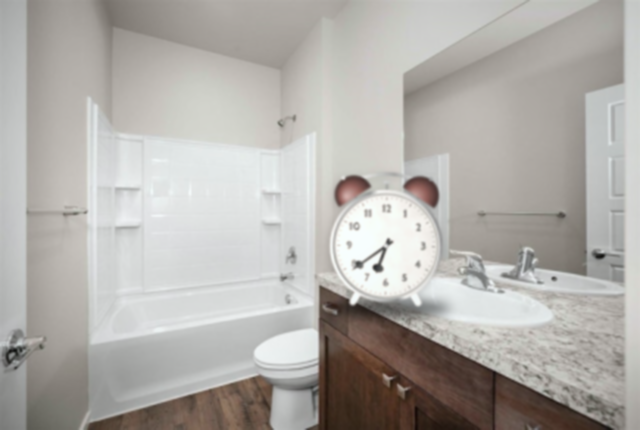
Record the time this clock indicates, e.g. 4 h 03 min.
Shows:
6 h 39 min
